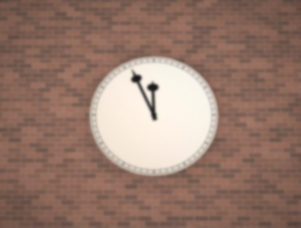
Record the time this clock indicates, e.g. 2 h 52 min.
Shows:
11 h 56 min
